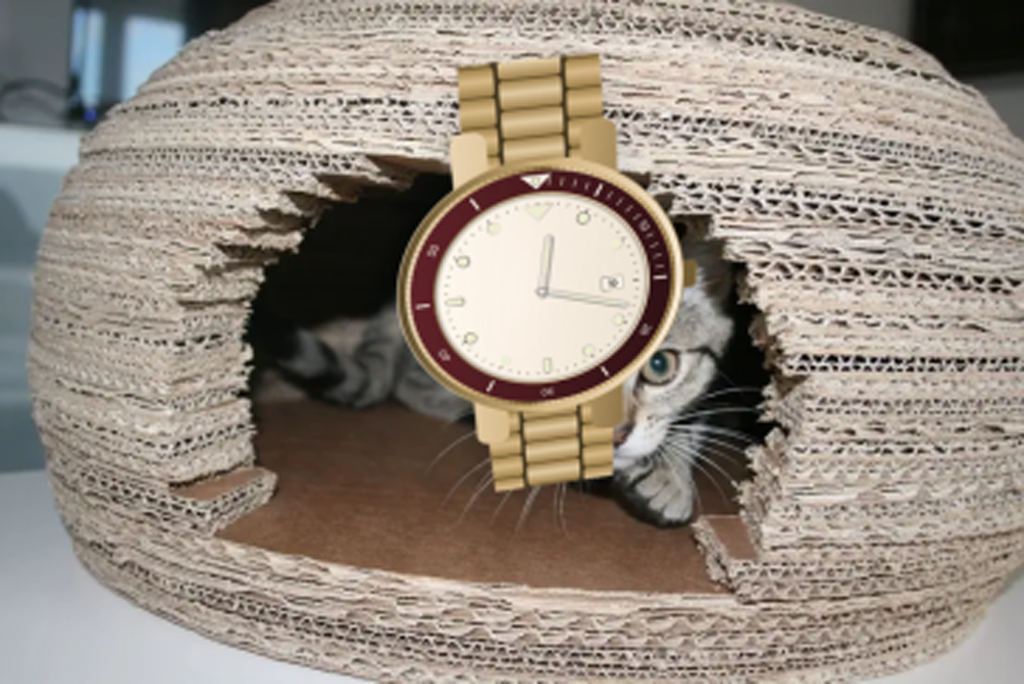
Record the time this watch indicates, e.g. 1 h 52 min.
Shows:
12 h 18 min
